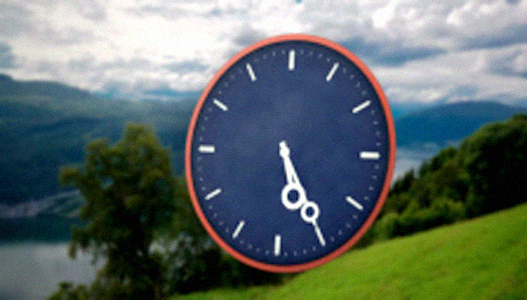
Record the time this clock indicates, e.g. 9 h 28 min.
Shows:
5 h 25 min
